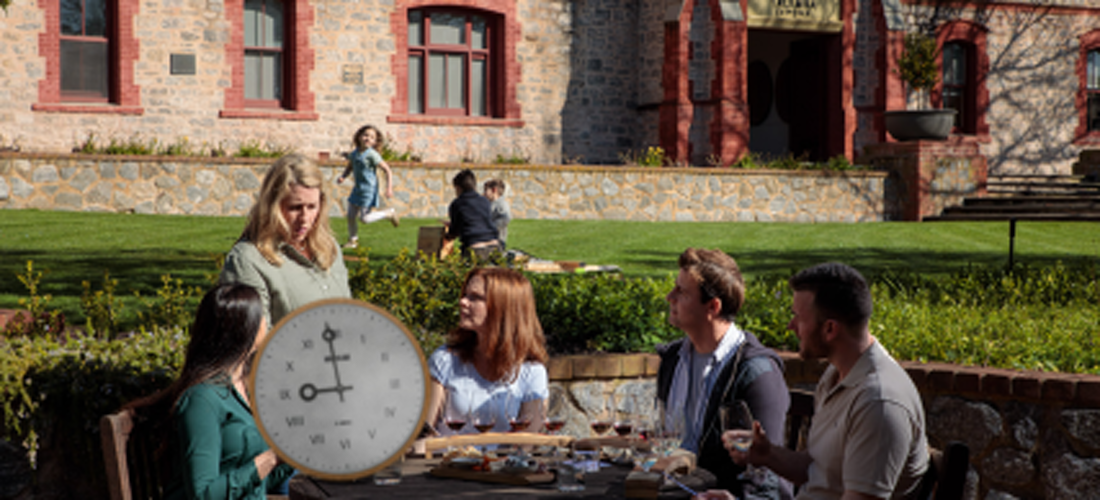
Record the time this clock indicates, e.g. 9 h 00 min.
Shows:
8 h 59 min
